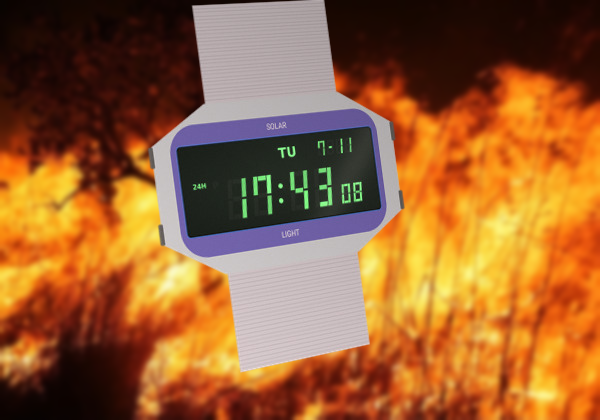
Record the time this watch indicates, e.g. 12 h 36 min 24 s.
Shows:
17 h 43 min 08 s
